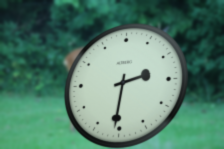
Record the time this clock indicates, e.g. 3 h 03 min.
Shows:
2 h 31 min
